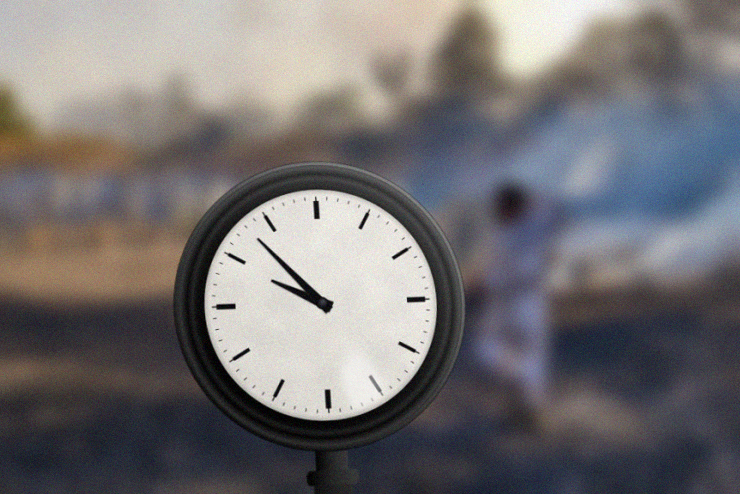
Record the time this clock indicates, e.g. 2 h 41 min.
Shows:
9 h 53 min
